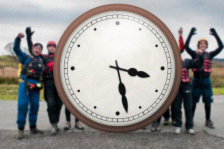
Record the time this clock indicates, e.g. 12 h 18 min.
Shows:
3 h 28 min
